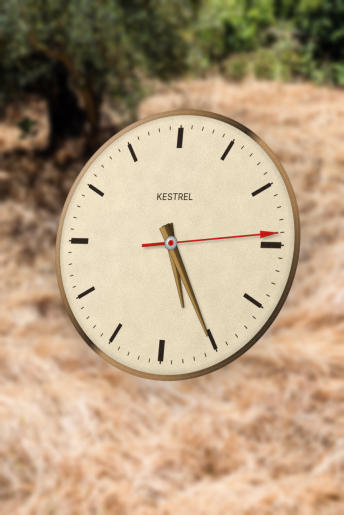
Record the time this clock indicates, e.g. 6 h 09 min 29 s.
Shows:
5 h 25 min 14 s
